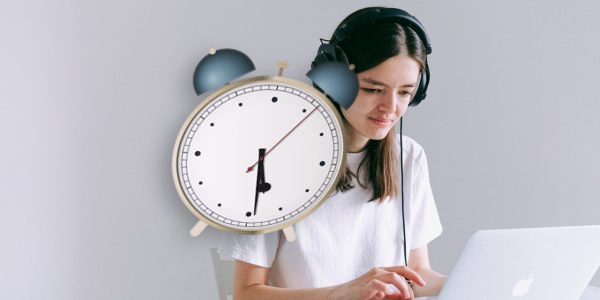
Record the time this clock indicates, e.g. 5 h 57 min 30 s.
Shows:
5 h 29 min 06 s
